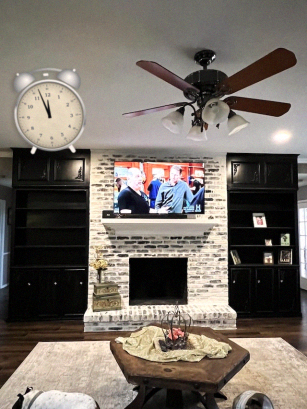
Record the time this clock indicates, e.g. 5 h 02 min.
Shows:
11 h 57 min
